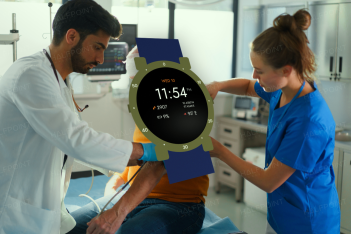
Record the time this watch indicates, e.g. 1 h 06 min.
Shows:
11 h 54 min
